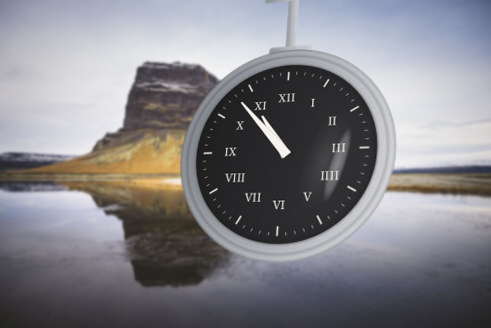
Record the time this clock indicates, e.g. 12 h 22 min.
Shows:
10 h 53 min
